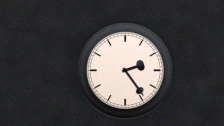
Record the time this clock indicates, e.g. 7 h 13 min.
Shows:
2 h 24 min
